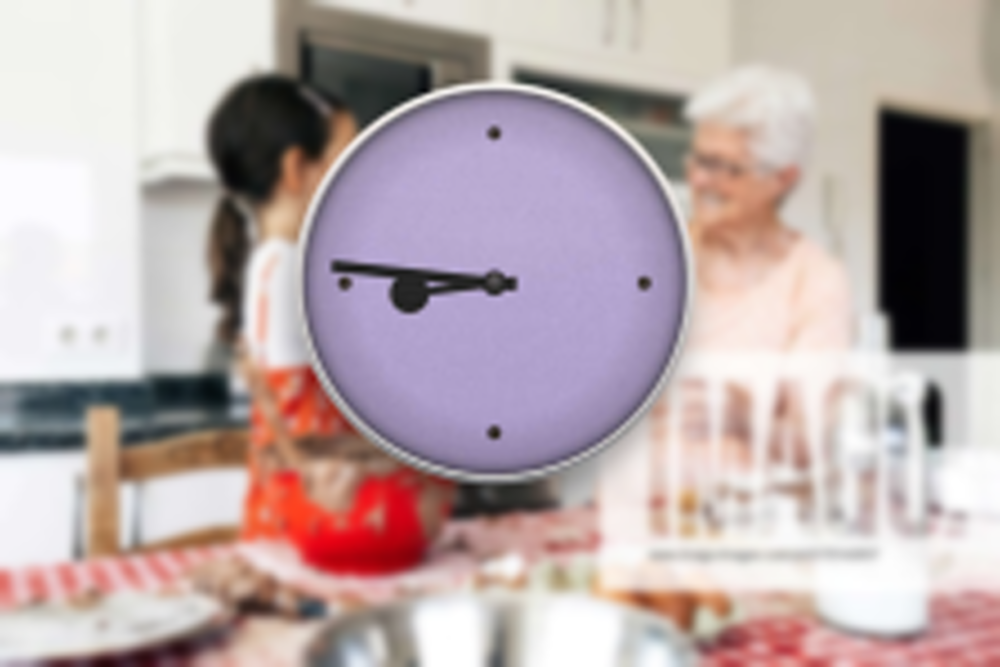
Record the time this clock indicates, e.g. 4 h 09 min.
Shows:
8 h 46 min
